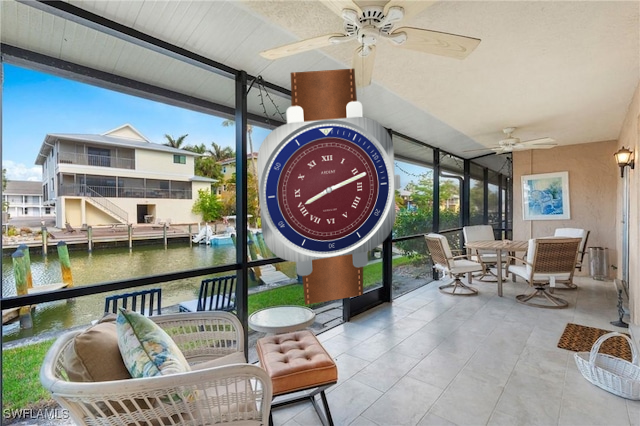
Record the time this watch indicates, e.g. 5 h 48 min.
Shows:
8 h 12 min
